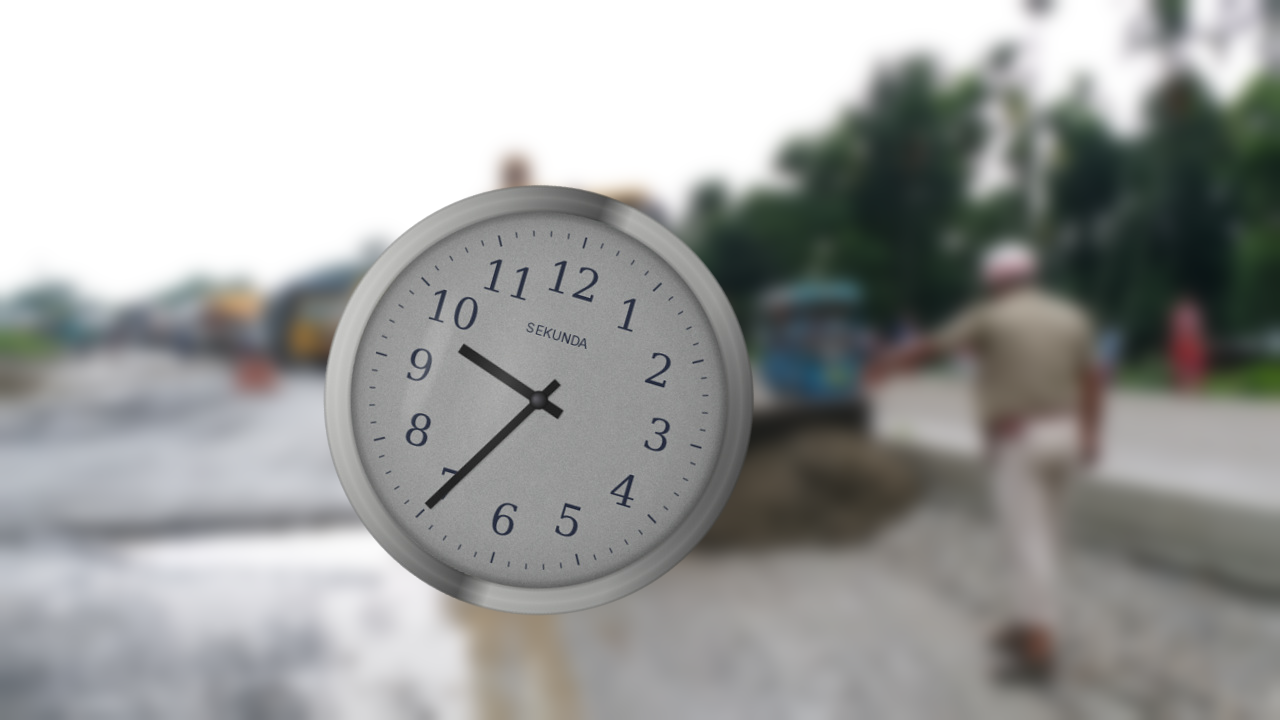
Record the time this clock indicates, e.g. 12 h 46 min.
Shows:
9 h 35 min
